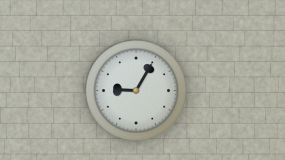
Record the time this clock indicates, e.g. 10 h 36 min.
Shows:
9 h 05 min
